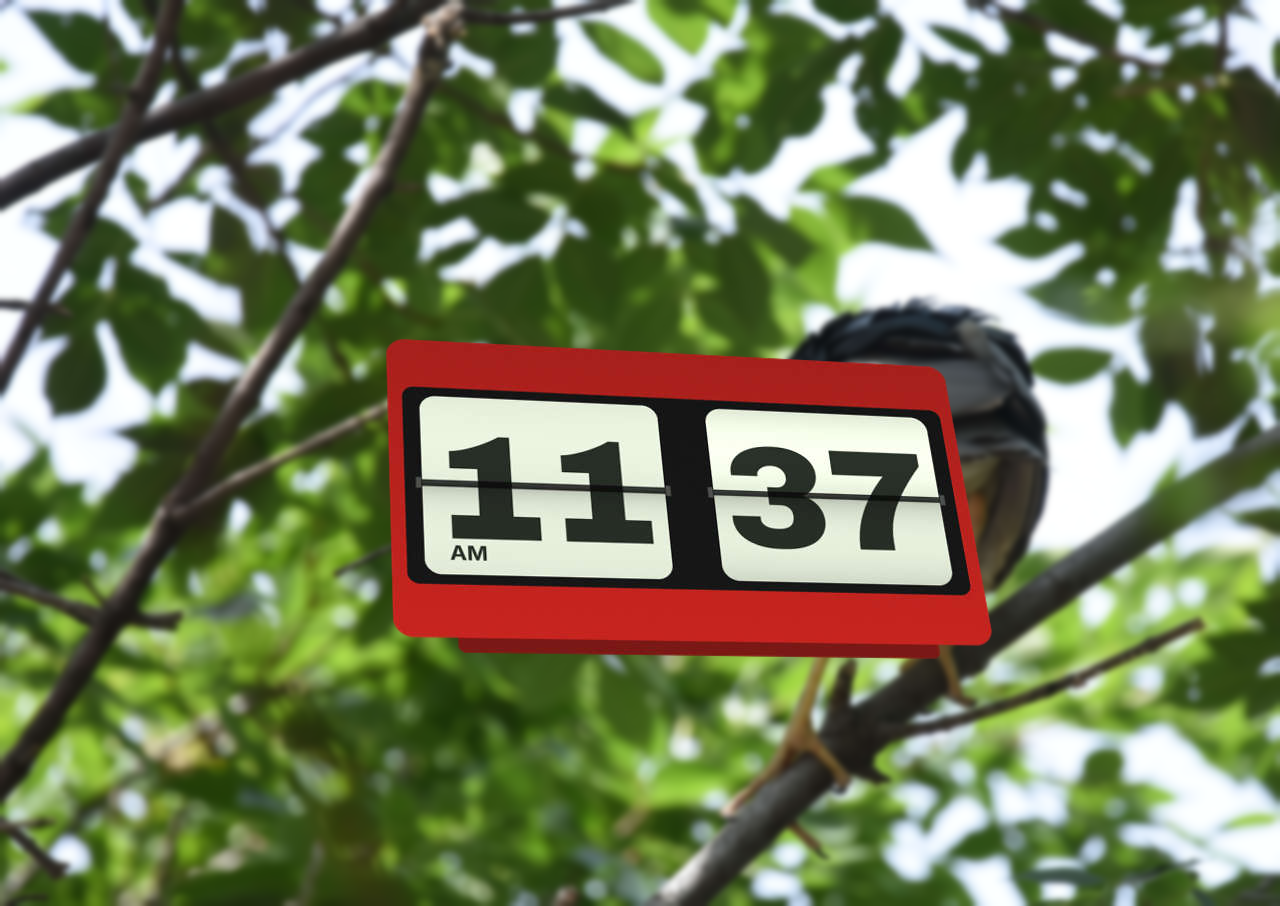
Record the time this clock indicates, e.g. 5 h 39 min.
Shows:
11 h 37 min
